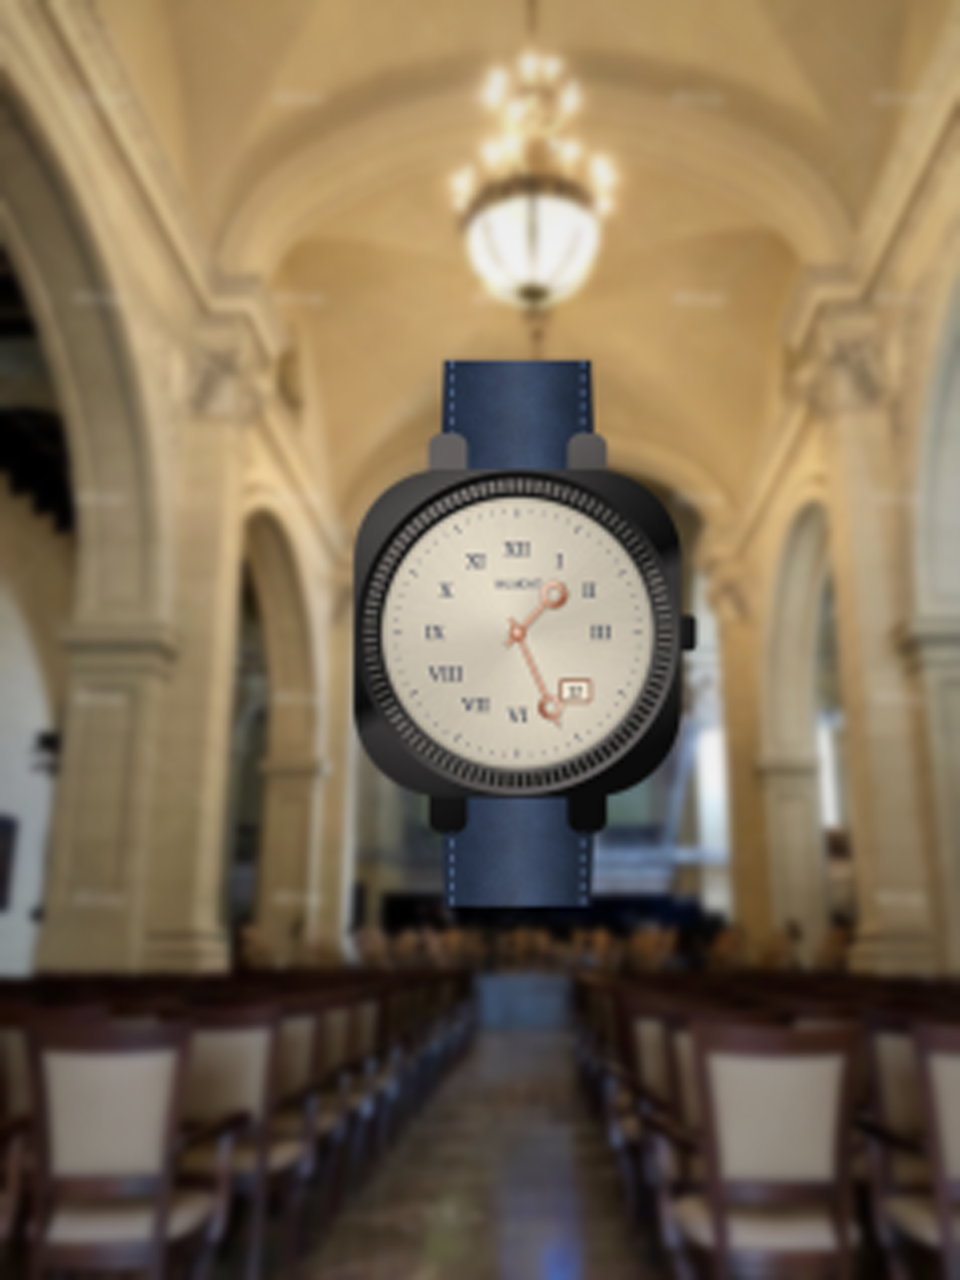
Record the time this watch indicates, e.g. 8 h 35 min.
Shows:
1 h 26 min
